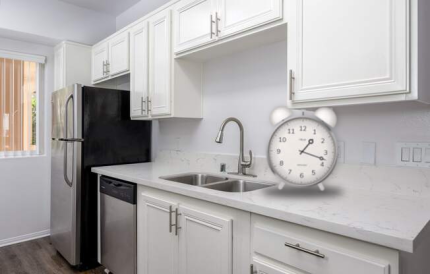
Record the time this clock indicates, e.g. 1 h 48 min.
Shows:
1 h 18 min
